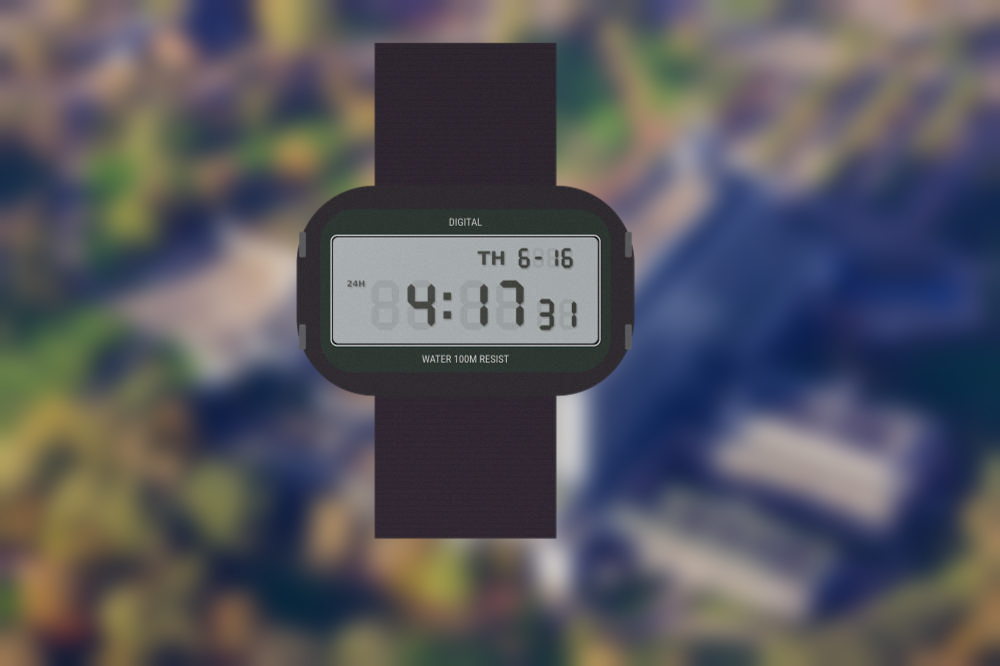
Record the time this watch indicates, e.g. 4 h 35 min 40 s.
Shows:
4 h 17 min 31 s
